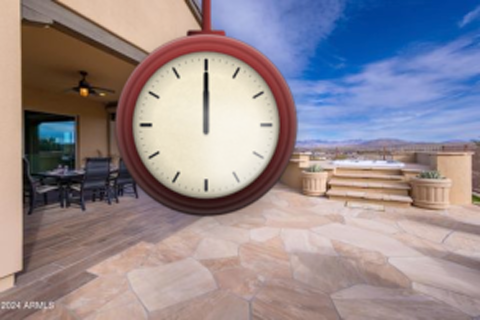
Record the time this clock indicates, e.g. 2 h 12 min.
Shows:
12 h 00 min
